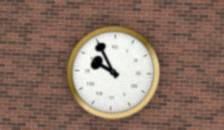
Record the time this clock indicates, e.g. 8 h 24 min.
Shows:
9 h 55 min
